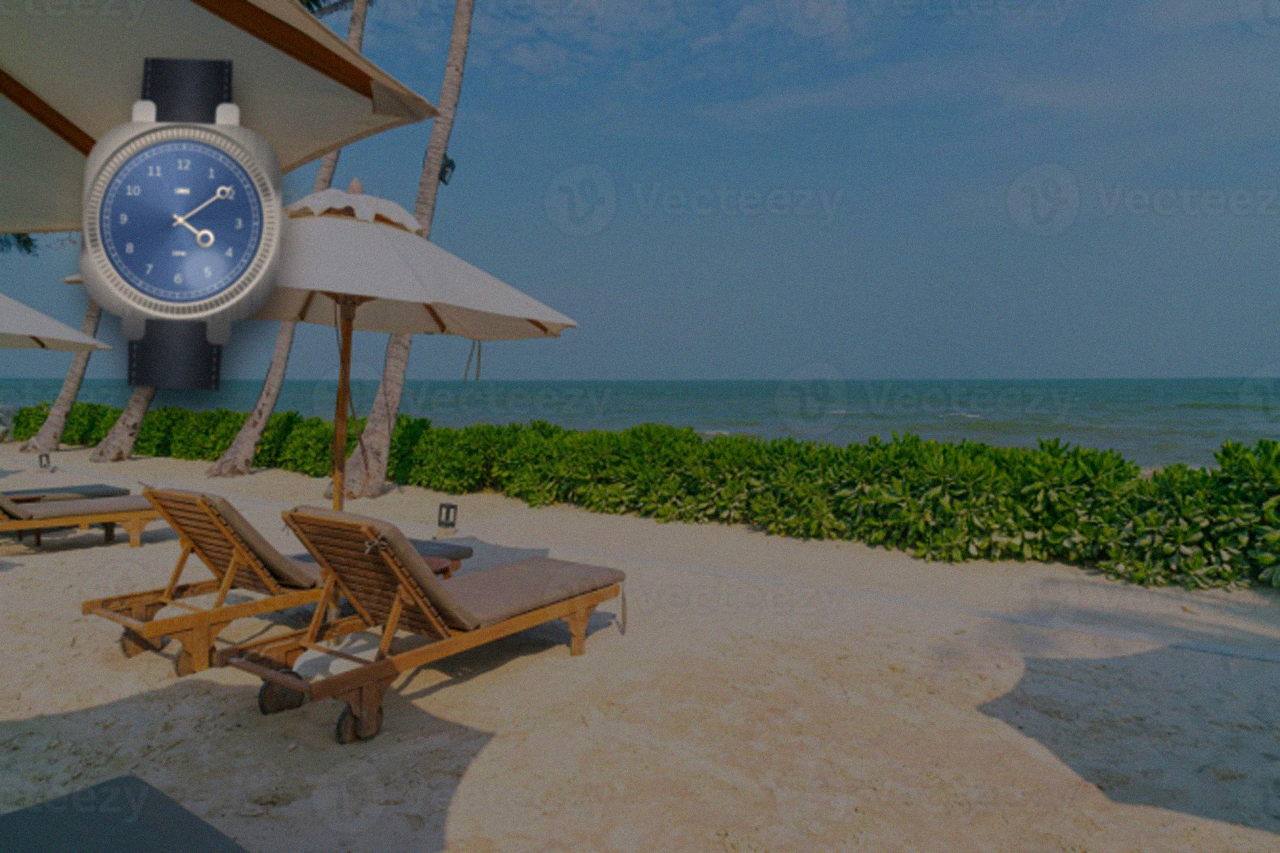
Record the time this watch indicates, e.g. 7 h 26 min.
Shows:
4 h 09 min
